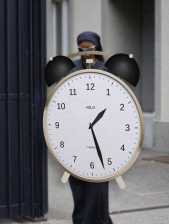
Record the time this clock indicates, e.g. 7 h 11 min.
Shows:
1 h 27 min
